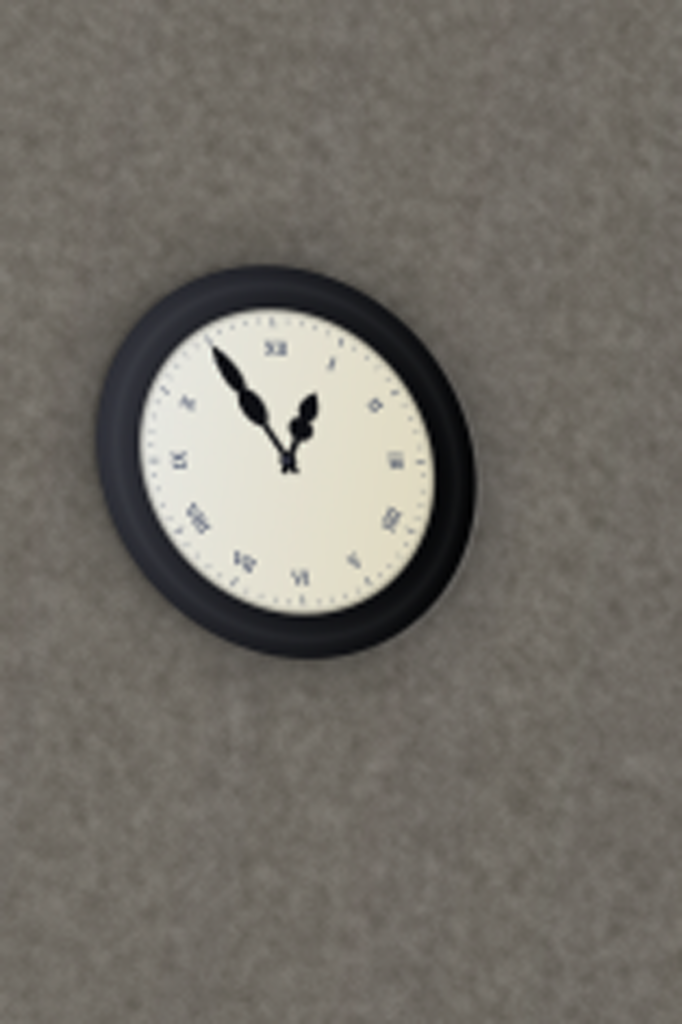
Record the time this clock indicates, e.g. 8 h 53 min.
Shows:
12 h 55 min
